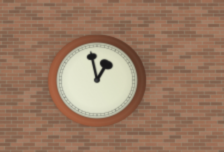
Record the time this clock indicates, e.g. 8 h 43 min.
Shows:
12 h 58 min
